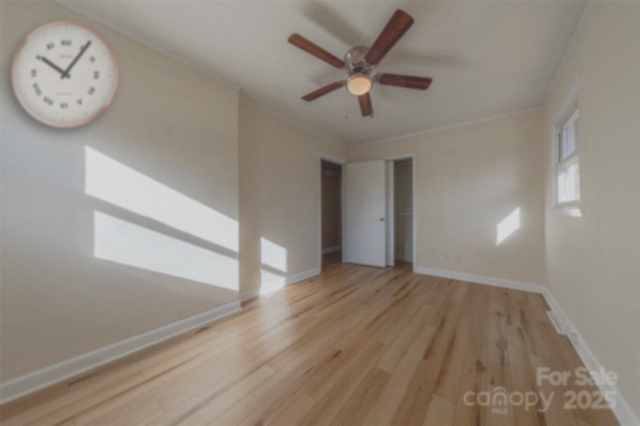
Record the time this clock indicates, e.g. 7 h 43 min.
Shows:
10 h 06 min
